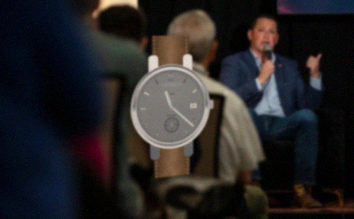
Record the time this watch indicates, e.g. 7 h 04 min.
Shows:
11 h 22 min
